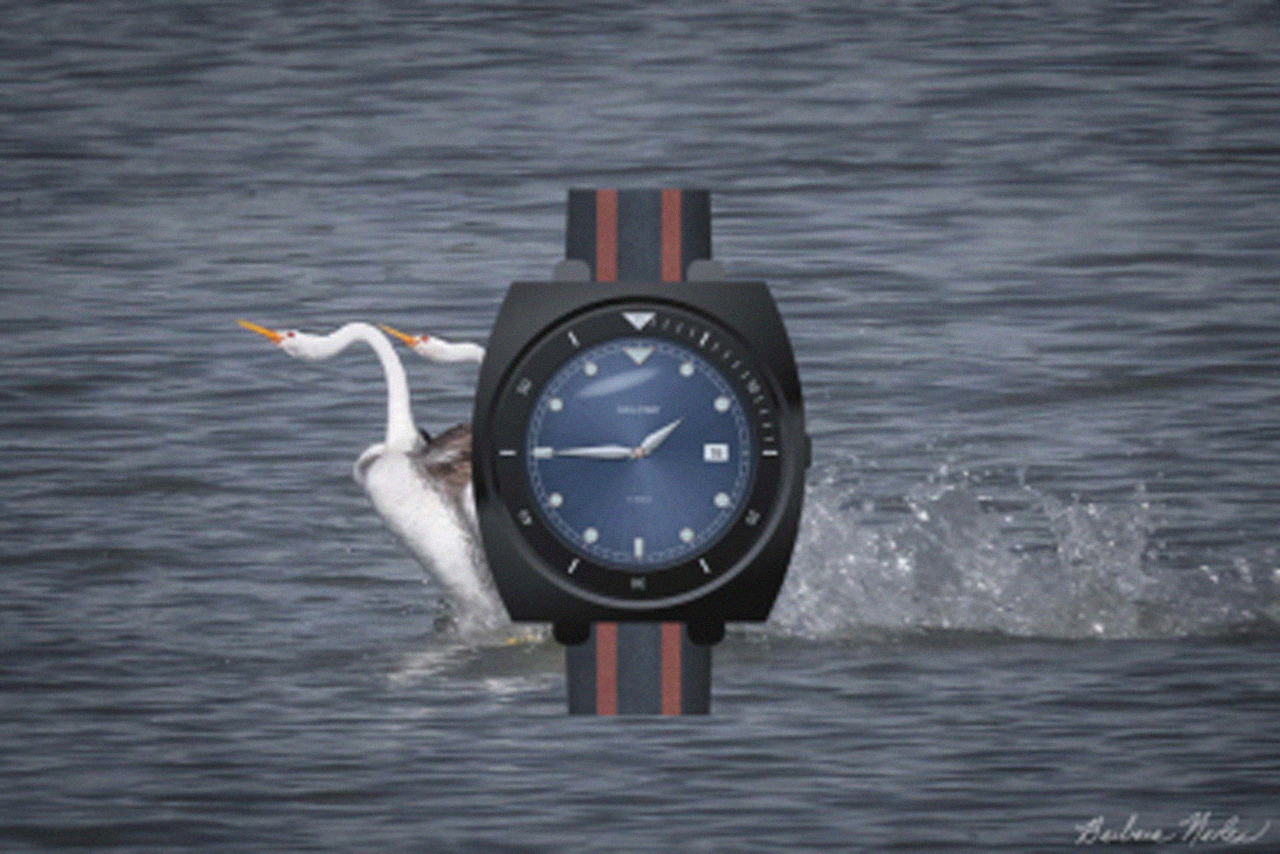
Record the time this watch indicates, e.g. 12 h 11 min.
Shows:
1 h 45 min
